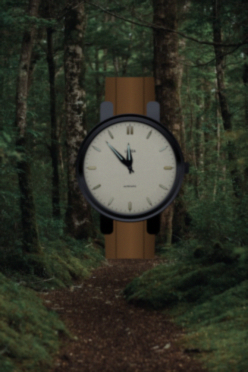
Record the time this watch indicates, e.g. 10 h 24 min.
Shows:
11 h 53 min
